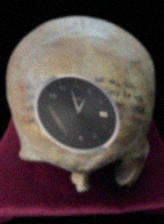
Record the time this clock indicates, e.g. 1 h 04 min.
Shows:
12 h 58 min
